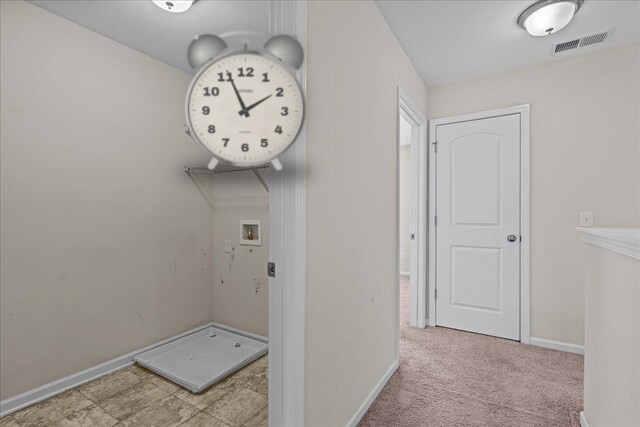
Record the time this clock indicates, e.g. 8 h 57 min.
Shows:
1 h 56 min
